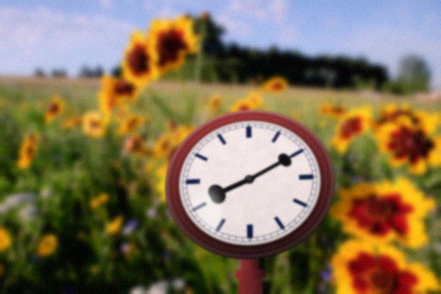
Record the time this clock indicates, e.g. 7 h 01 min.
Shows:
8 h 10 min
